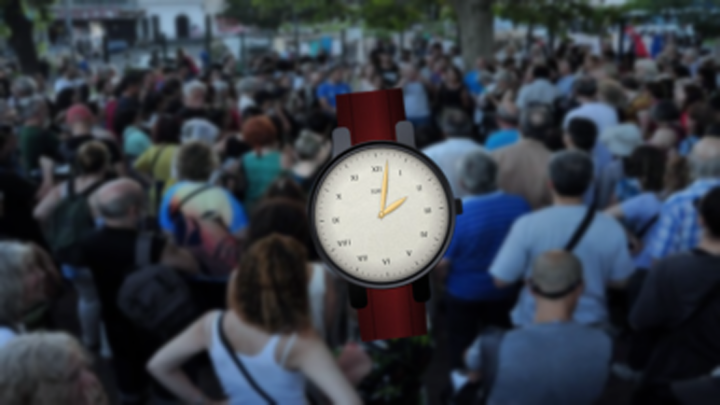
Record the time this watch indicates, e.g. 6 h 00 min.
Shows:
2 h 02 min
